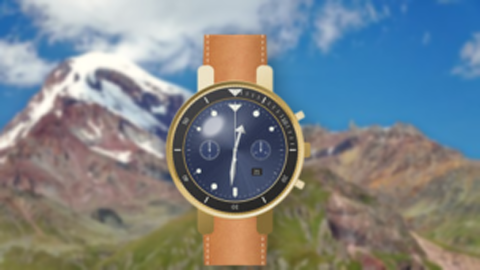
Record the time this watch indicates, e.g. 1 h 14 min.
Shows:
12 h 31 min
